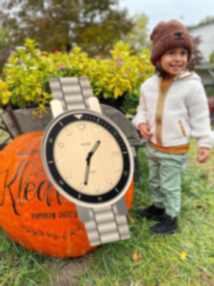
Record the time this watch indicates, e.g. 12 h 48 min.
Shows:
1 h 34 min
